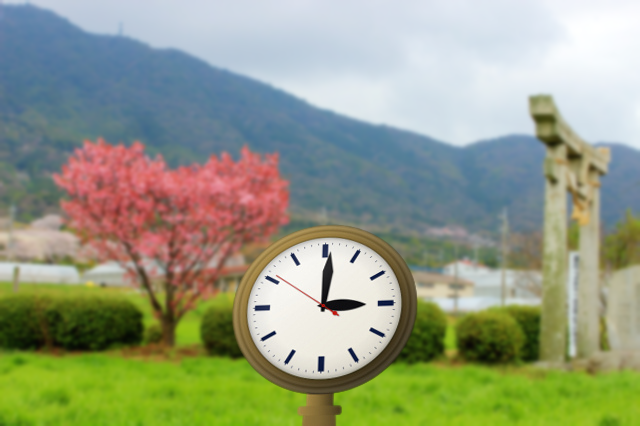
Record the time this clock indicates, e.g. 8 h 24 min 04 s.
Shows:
3 h 00 min 51 s
